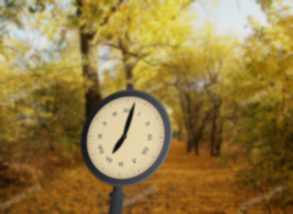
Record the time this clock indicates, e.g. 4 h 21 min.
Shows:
7 h 02 min
